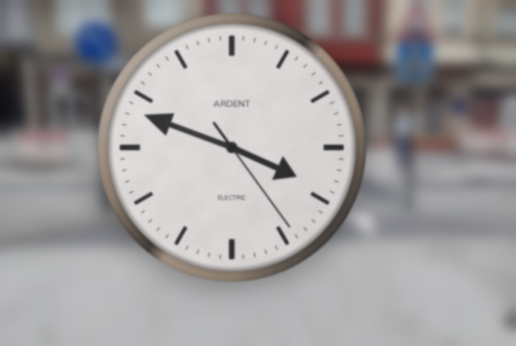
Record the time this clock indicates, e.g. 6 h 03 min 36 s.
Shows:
3 h 48 min 24 s
